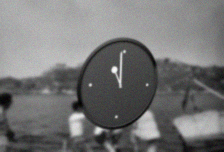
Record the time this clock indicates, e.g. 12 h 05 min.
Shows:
10 h 59 min
